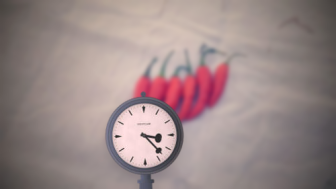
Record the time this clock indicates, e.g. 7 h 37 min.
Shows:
3 h 23 min
